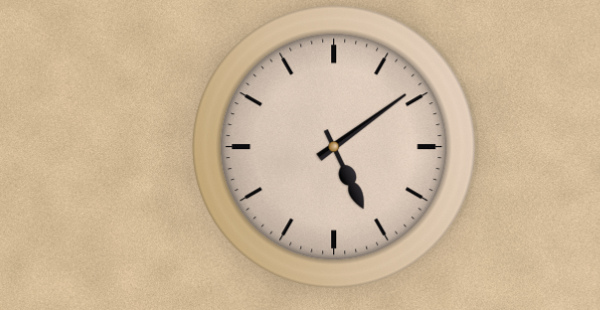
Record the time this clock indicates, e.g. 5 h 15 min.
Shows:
5 h 09 min
